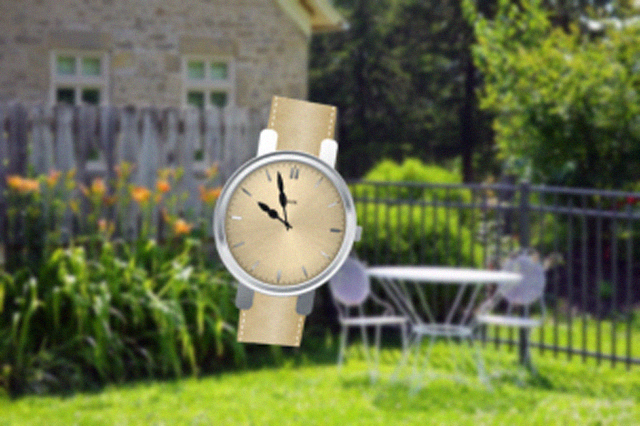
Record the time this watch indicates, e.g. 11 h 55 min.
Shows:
9 h 57 min
